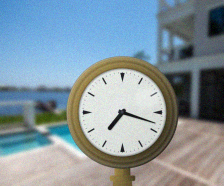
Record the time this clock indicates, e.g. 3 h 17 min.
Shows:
7 h 18 min
